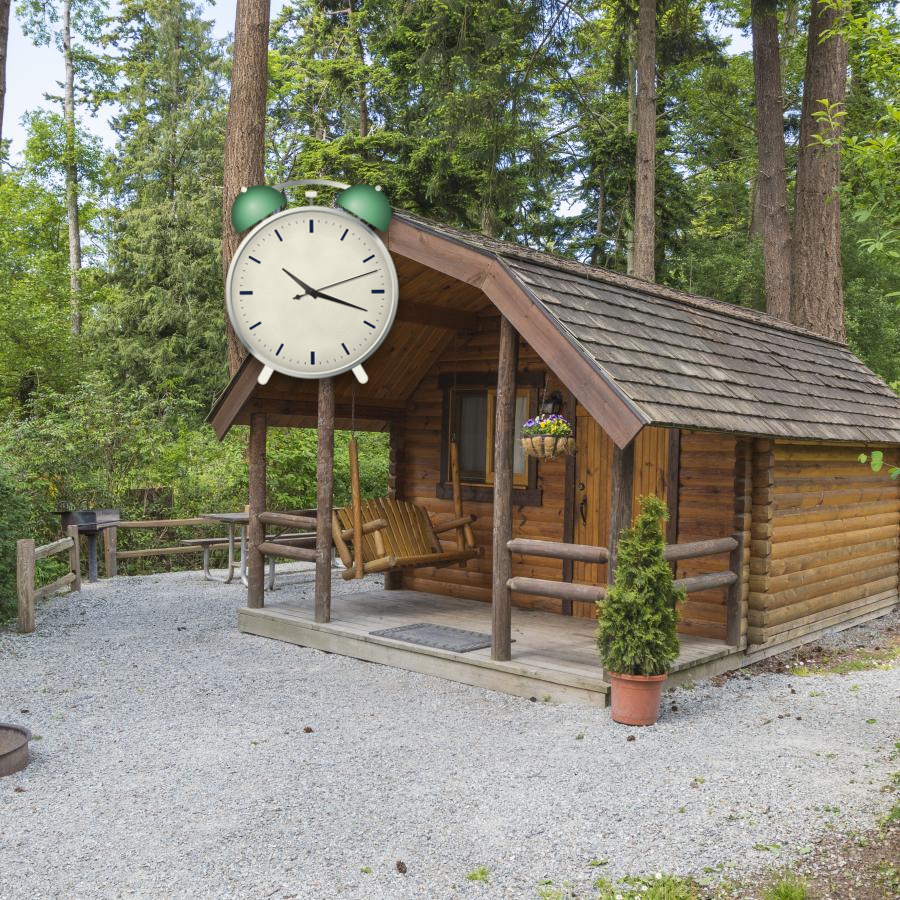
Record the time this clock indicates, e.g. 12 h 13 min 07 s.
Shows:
10 h 18 min 12 s
